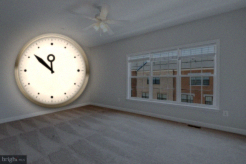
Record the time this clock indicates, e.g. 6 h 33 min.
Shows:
11 h 52 min
